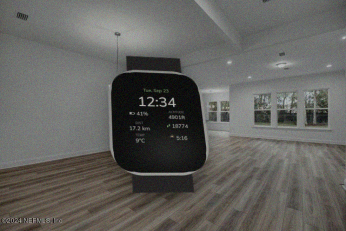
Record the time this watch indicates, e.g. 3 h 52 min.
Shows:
12 h 34 min
